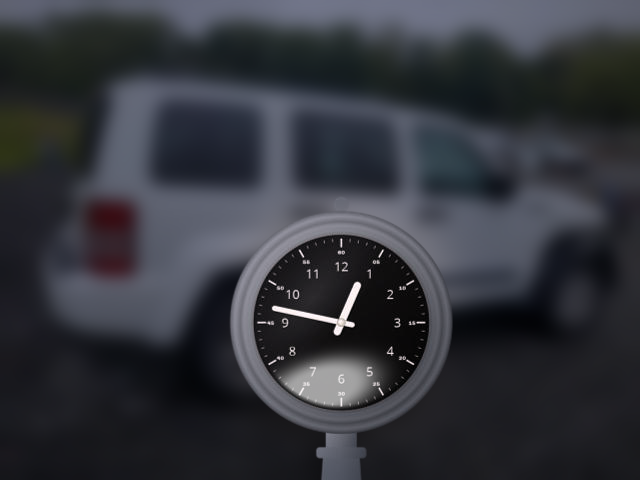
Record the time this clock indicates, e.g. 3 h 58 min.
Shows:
12 h 47 min
